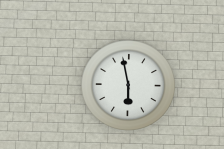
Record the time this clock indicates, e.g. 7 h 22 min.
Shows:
5 h 58 min
